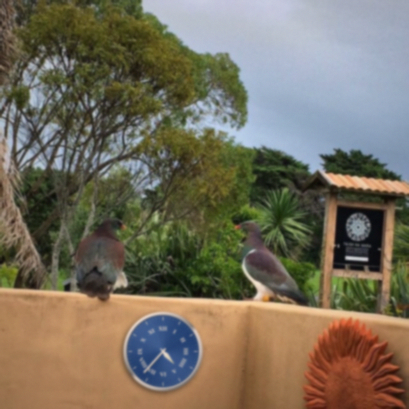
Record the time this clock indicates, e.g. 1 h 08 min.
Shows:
4 h 37 min
